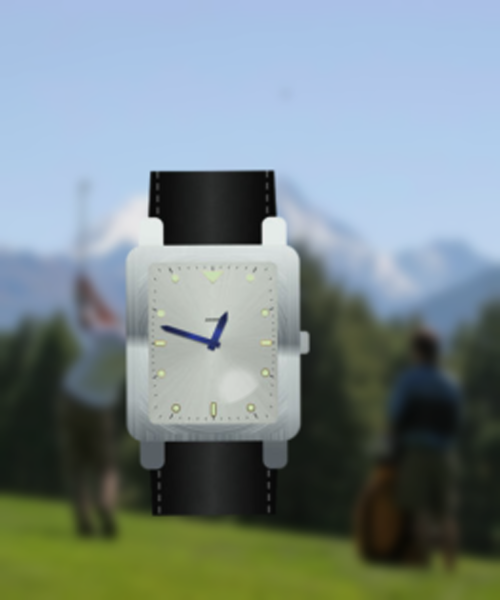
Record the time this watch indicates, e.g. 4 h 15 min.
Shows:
12 h 48 min
